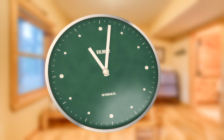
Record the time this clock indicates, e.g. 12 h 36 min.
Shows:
11 h 02 min
